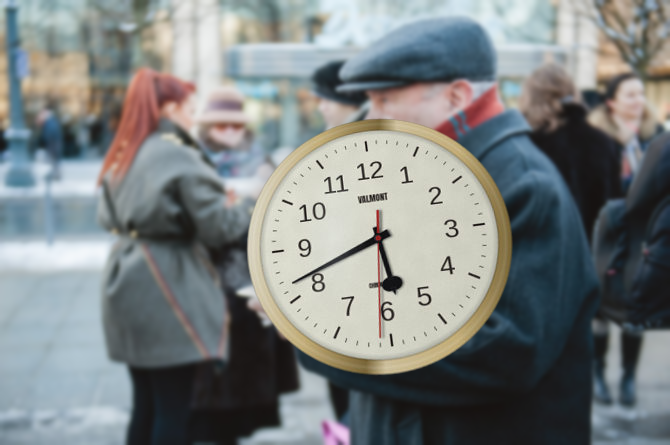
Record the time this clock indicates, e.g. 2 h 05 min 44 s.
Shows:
5 h 41 min 31 s
